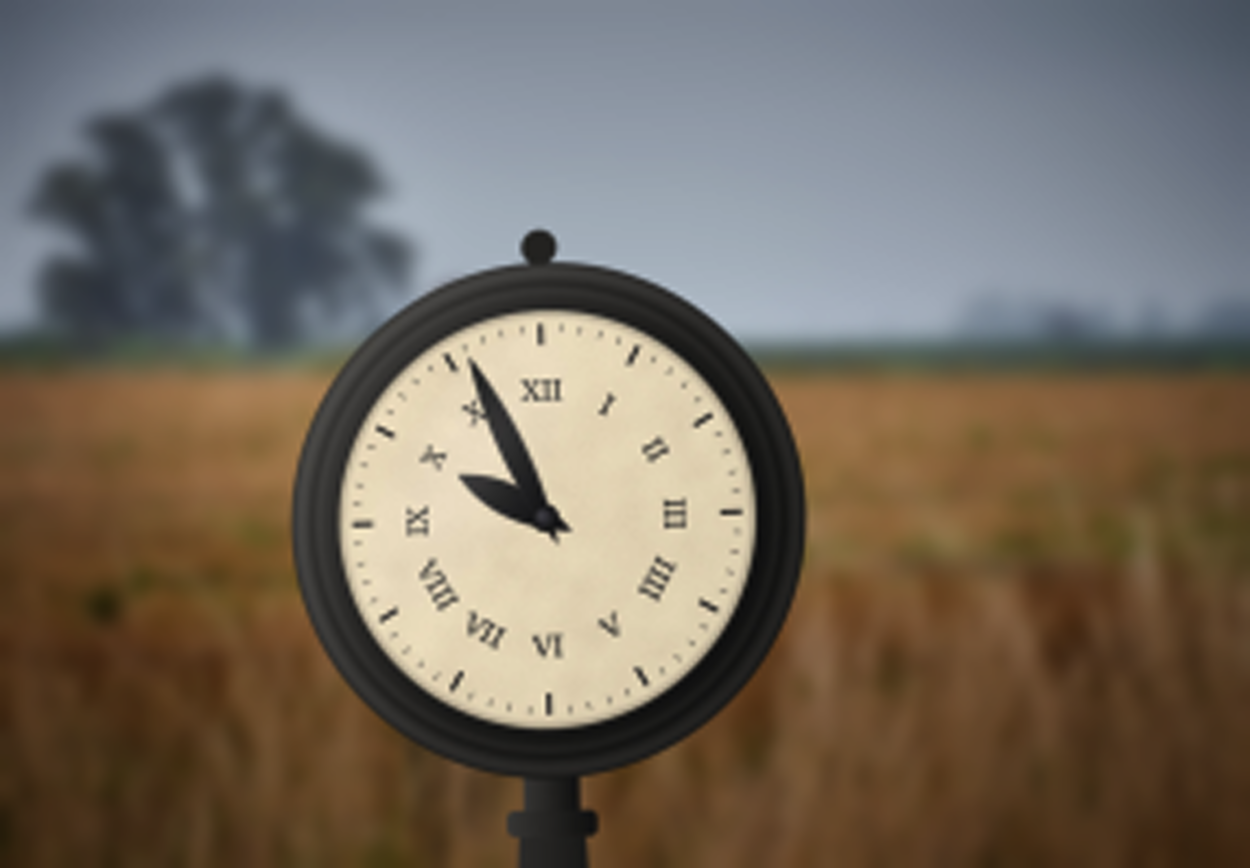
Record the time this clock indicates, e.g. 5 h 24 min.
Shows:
9 h 56 min
